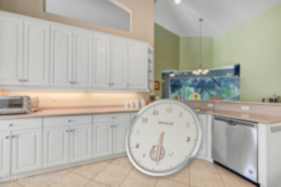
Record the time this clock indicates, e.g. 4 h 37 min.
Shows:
6 h 29 min
